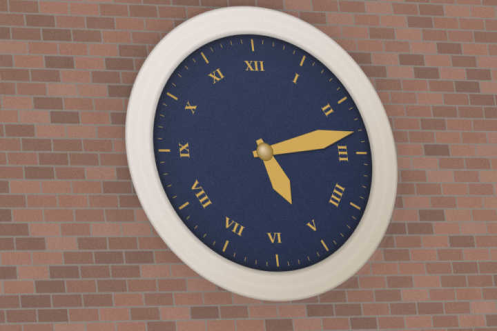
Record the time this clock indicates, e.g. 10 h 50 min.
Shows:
5 h 13 min
